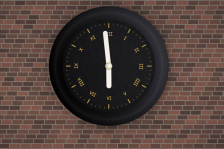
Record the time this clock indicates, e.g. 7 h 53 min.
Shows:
5 h 59 min
